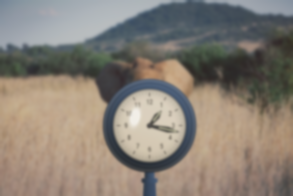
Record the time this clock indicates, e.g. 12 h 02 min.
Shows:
1 h 17 min
